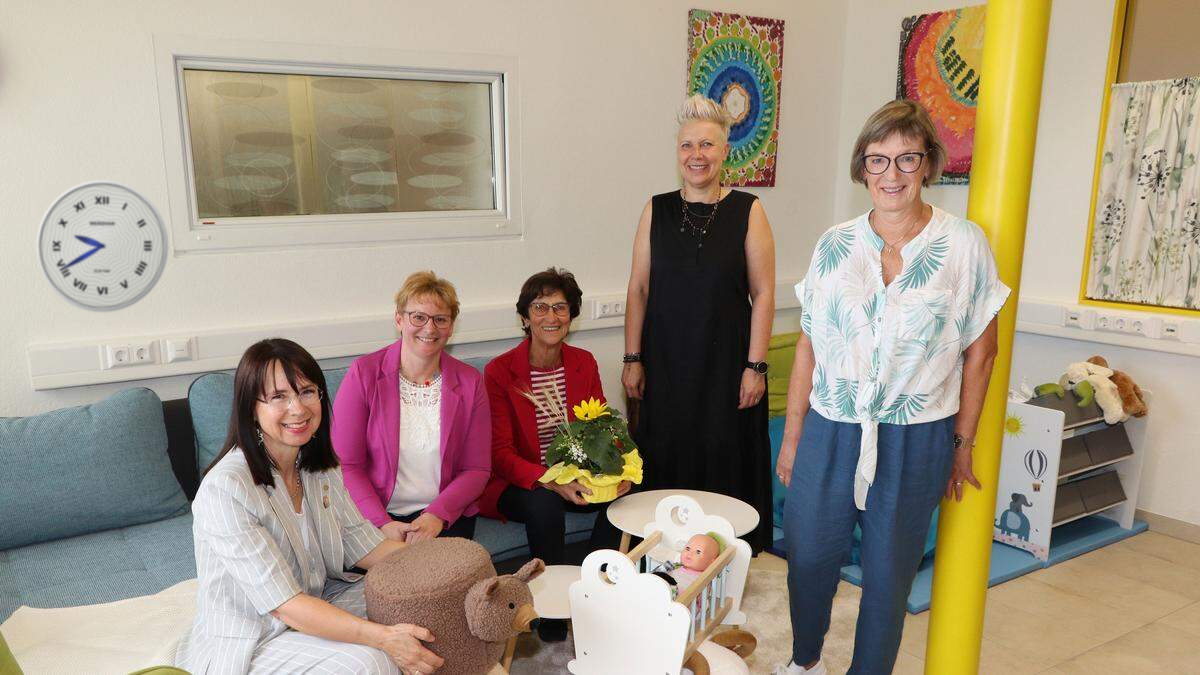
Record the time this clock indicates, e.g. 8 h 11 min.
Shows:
9 h 40 min
